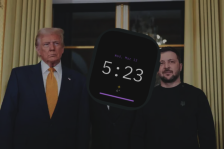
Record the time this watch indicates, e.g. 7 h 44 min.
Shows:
5 h 23 min
